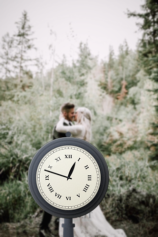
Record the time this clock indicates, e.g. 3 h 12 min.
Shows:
12 h 48 min
